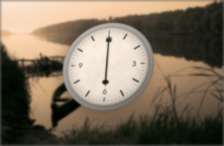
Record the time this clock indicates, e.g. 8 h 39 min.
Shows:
6 h 00 min
